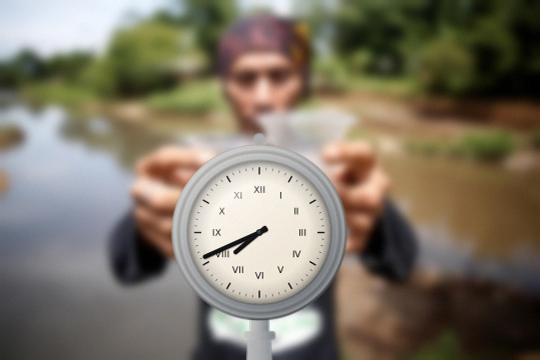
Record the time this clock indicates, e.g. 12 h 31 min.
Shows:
7 h 41 min
